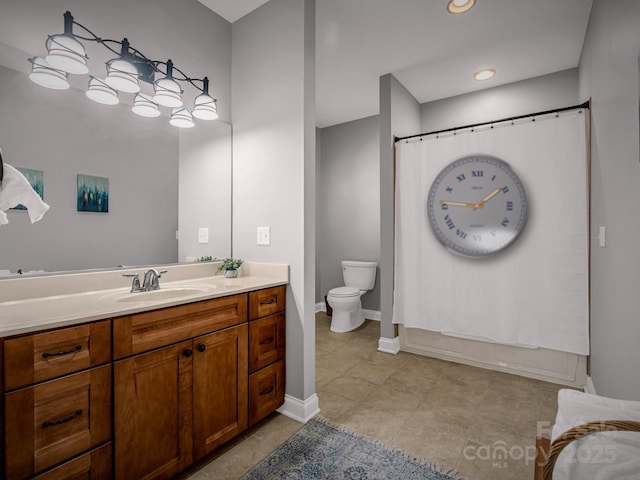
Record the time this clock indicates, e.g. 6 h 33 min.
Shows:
1 h 46 min
